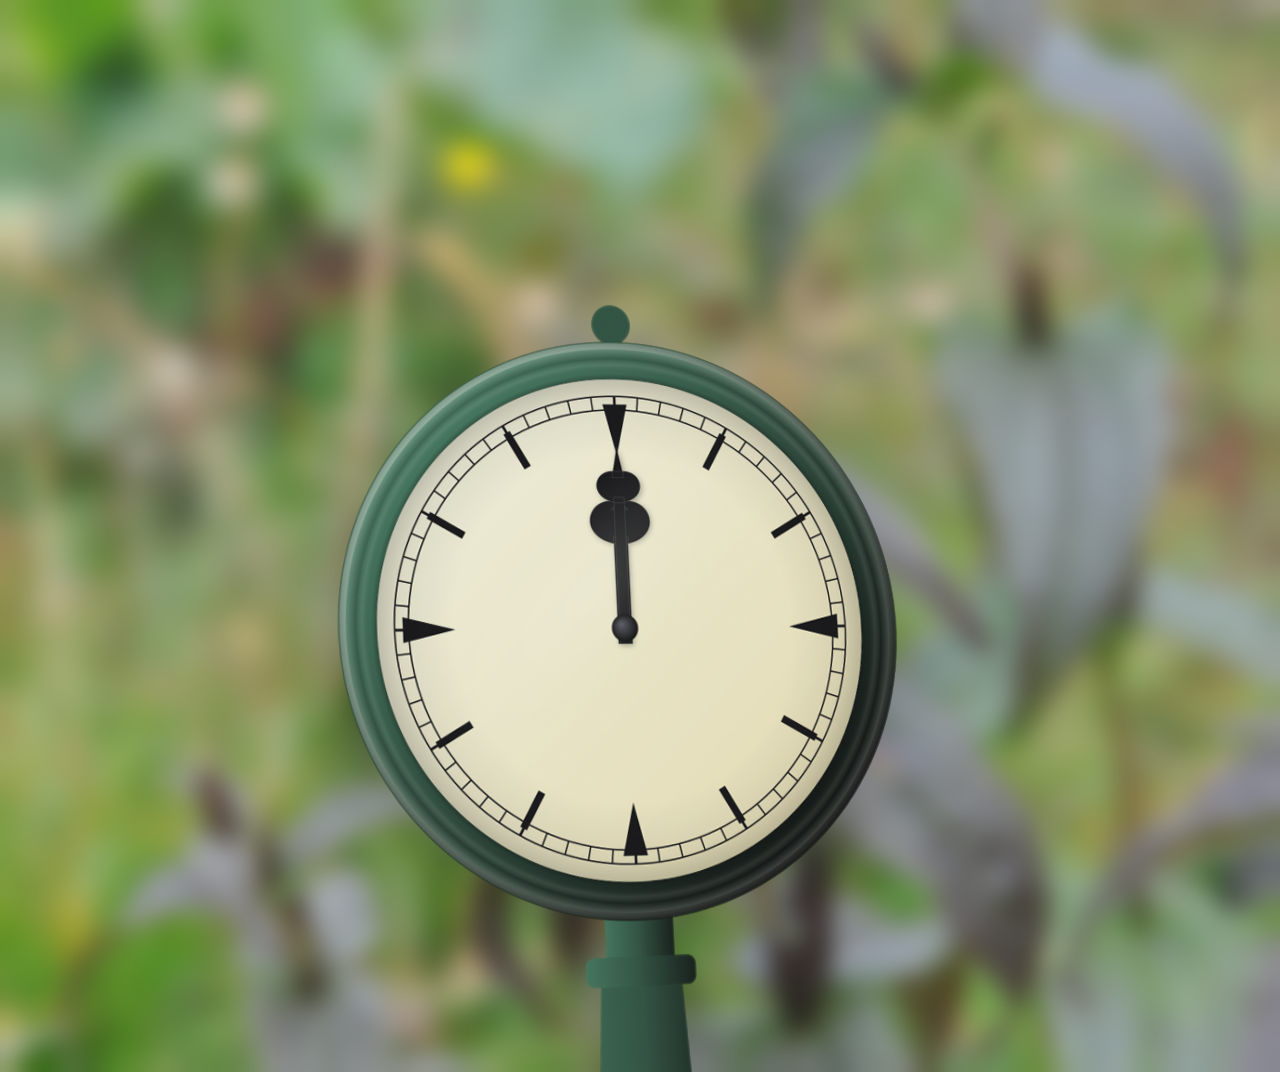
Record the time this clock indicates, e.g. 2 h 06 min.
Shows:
12 h 00 min
